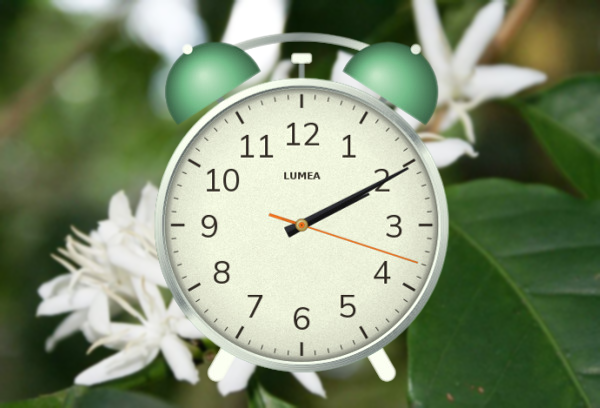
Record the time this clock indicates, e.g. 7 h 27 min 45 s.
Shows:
2 h 10 min 18 s
